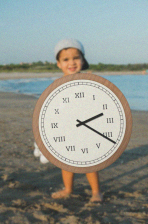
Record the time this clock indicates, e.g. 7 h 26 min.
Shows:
2 h 21 min
